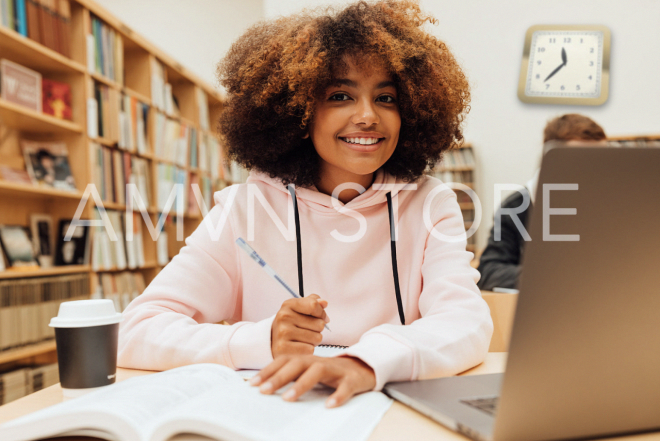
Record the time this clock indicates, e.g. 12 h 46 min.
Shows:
11 h 37 min
